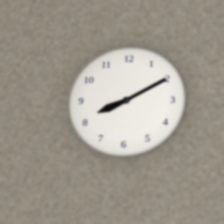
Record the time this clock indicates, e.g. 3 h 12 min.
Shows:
8 h 10 min
